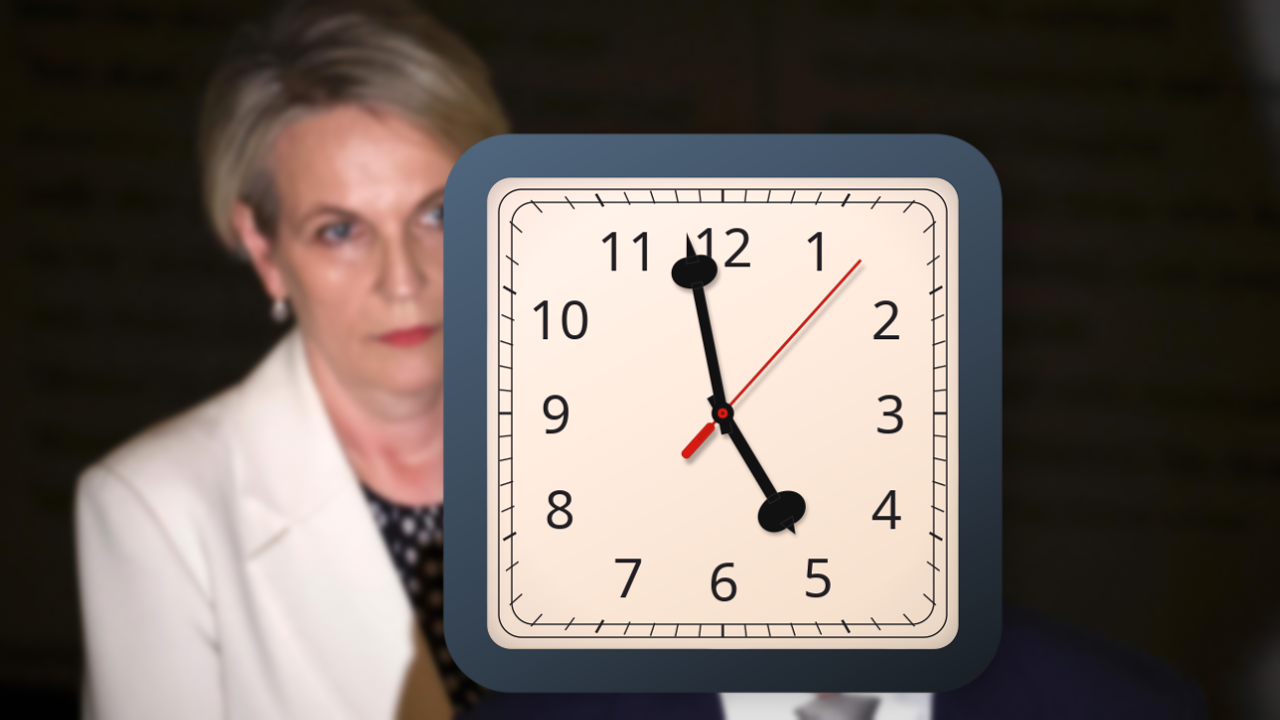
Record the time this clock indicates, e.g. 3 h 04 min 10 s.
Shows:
4 h 58 min 07 s
